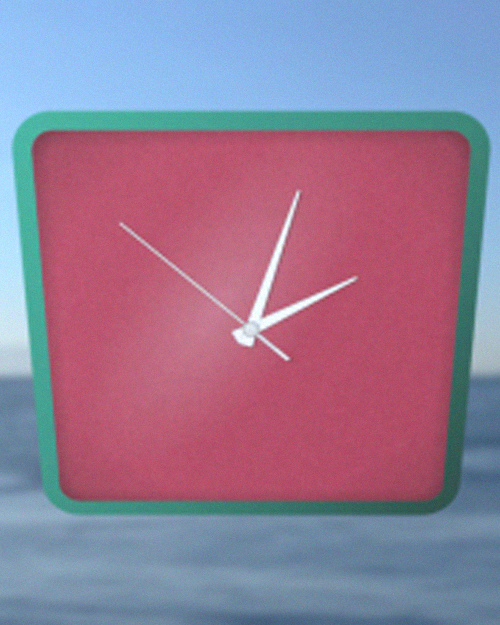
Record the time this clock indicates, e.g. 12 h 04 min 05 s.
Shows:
2 h 02 min 52 s
